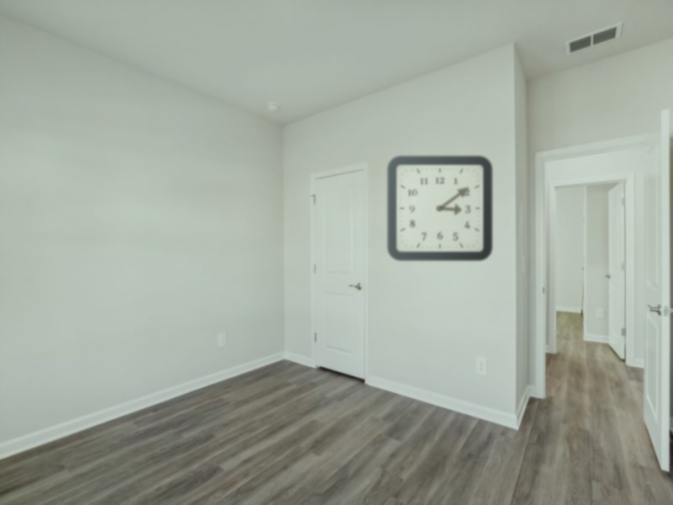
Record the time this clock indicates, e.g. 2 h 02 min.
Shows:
3 h 09 min
